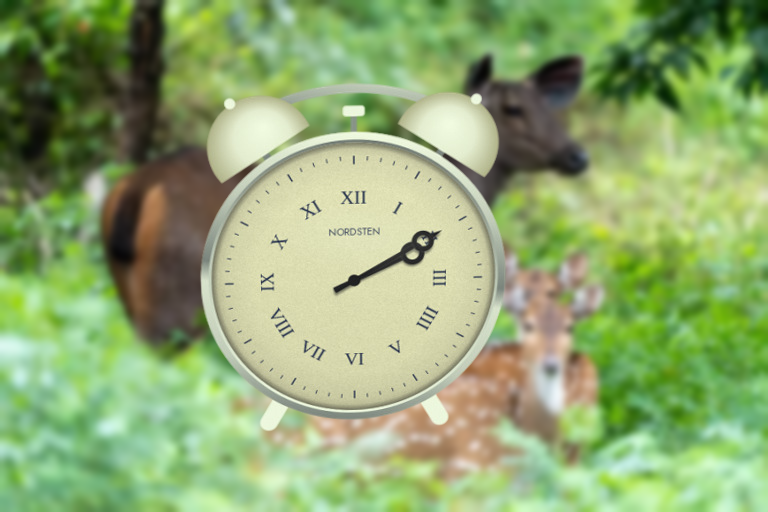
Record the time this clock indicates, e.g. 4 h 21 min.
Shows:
2 h 10 min
